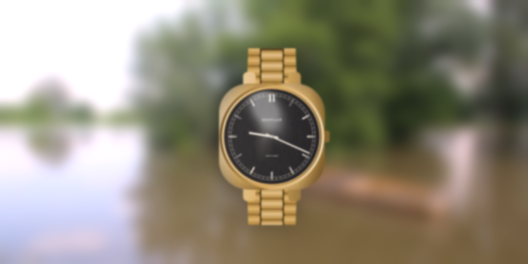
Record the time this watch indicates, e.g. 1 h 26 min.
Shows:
9 h 19 min
